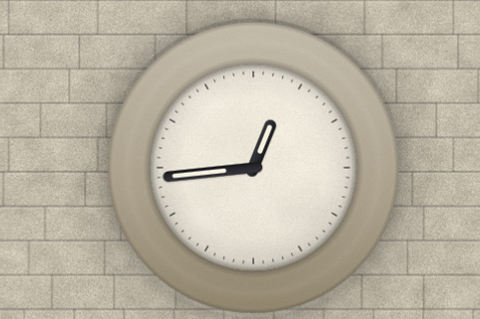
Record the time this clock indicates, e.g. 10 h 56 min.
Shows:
12 h 44 min
